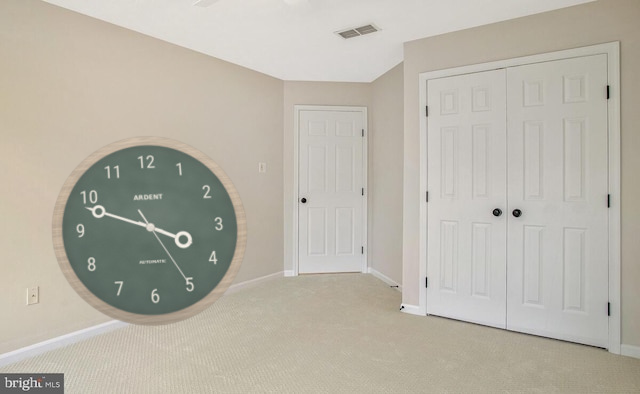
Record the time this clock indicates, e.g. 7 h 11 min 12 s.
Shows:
3 h 48 min 25 s
